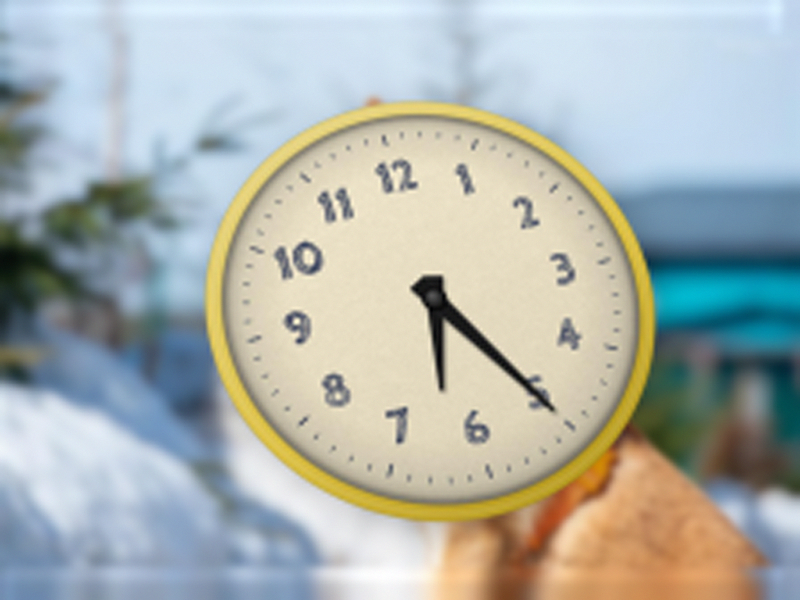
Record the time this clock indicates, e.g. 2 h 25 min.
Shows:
6 h 25 min
